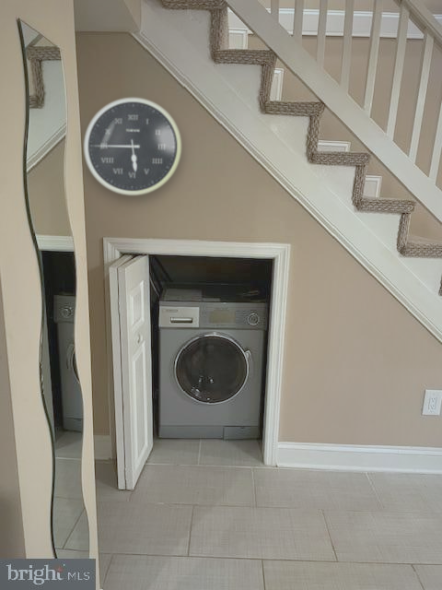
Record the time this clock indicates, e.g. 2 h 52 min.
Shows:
5 h 45 min
